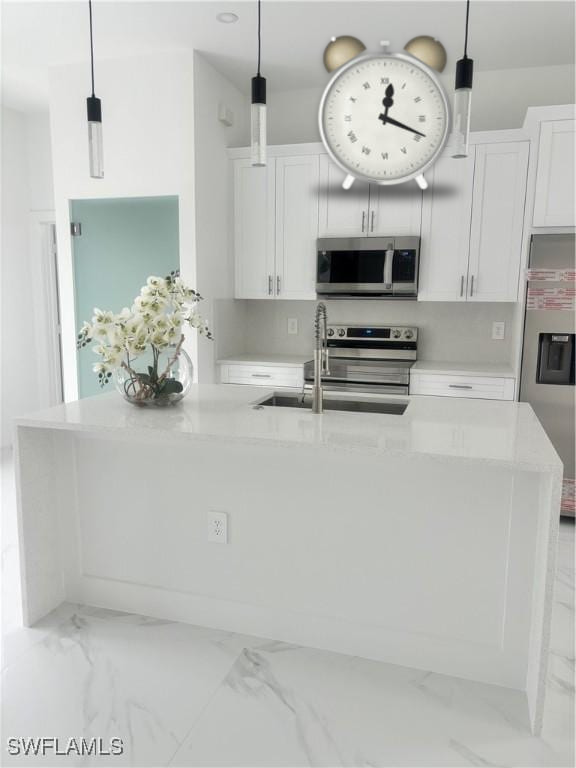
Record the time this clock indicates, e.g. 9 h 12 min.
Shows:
12 h 19 min
